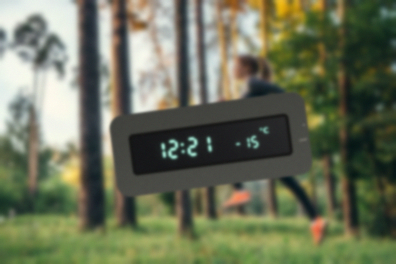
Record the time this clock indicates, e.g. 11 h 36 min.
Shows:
12 h 21 min
